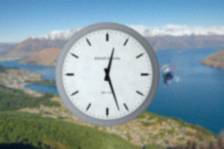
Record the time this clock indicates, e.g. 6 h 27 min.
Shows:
12 h 27 min
